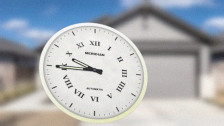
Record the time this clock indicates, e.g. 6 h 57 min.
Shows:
9 h 45 min
